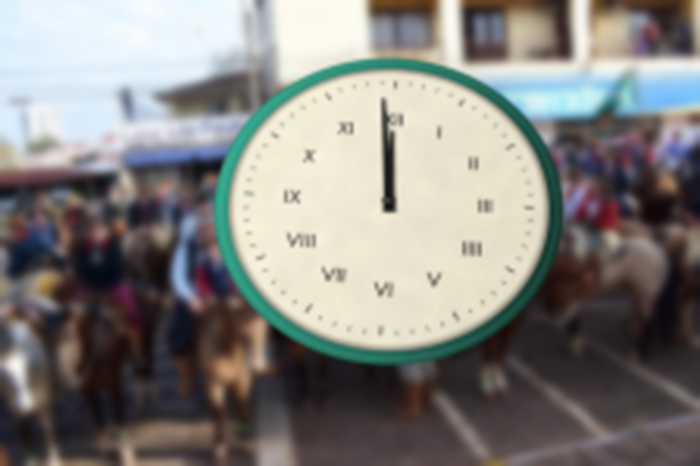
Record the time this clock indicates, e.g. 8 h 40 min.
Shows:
11 h 59 min
